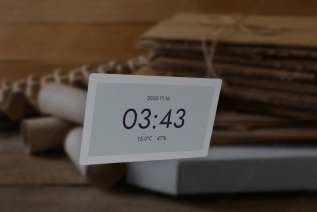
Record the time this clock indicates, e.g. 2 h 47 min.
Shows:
3 h 43 min
